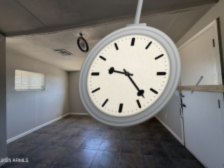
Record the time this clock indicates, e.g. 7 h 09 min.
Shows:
9 h 23 min
